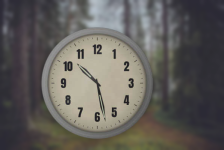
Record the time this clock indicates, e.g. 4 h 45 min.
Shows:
10 h 28 min
